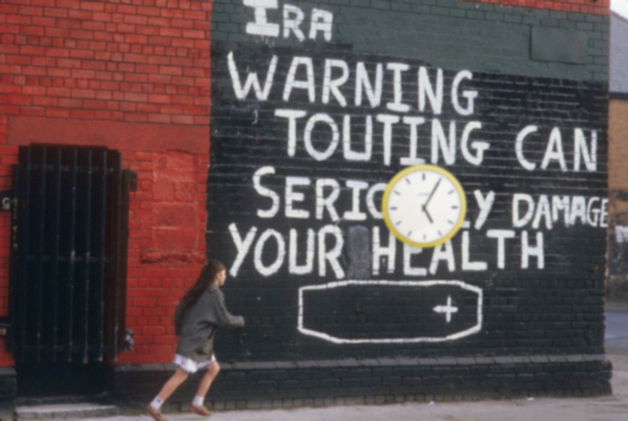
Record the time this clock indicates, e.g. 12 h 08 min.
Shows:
5 h 05 min
